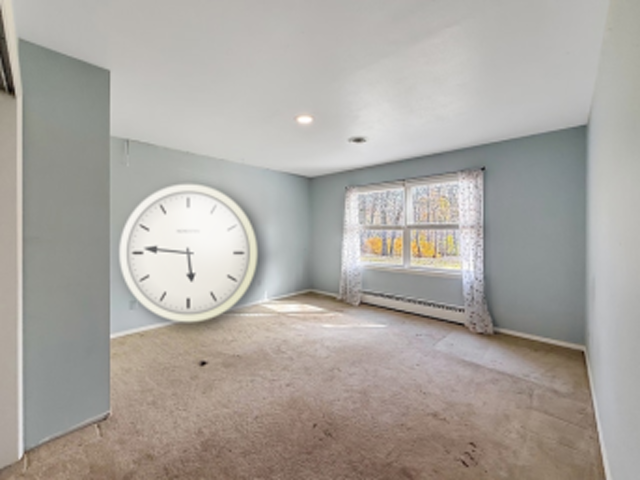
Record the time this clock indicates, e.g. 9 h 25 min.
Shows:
5 h 46 min
